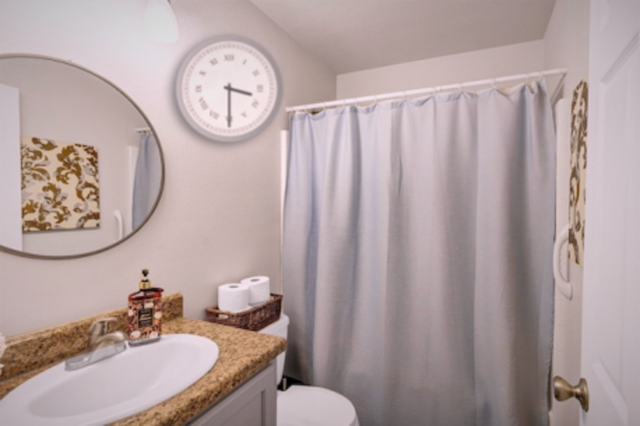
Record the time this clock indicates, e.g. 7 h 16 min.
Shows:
3 h 30 min
